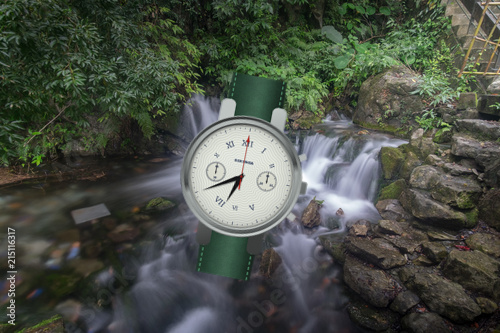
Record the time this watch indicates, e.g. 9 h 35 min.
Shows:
6 h 40 min
